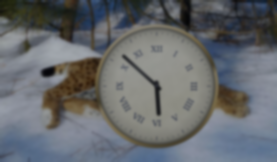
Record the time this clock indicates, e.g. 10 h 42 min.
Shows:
5 h 52 min
